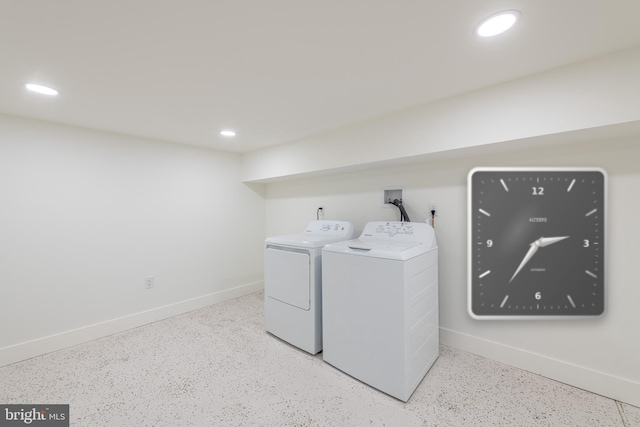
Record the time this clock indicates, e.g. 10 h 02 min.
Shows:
2 h 36 min
